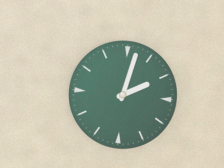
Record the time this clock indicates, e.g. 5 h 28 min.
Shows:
2 h 02 min
